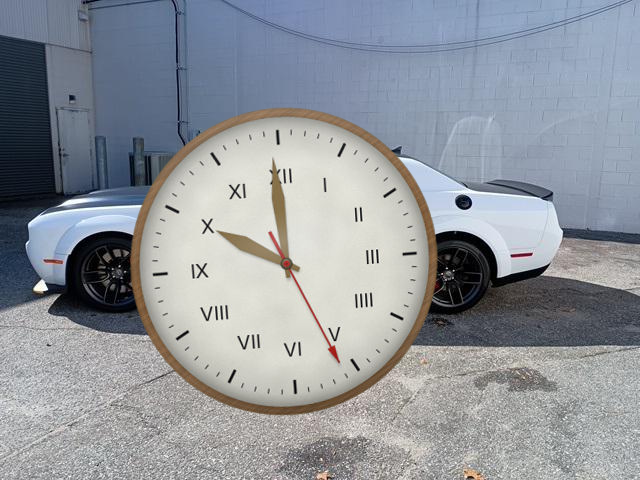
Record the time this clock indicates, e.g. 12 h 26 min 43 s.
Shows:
9 h 59 min 26 s
